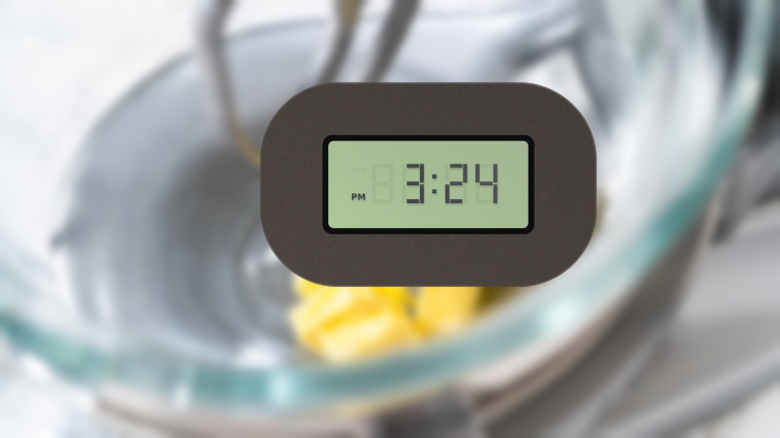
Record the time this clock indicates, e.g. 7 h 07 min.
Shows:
3 h 24 min
